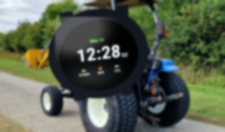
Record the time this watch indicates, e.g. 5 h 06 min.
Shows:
12 h 28 min
